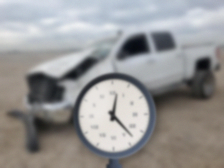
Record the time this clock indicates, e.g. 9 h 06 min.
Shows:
12 h 23 min
